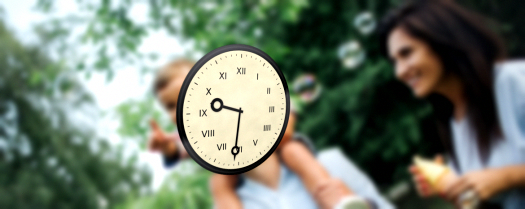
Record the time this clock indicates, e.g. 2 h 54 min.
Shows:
9 h 31 min
